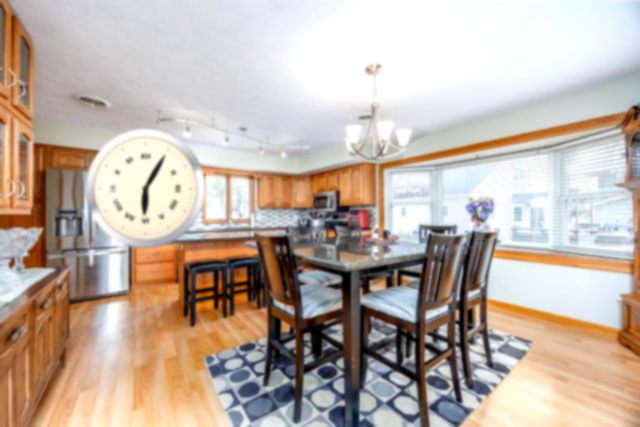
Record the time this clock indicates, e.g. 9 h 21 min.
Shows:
6 h 05 min
